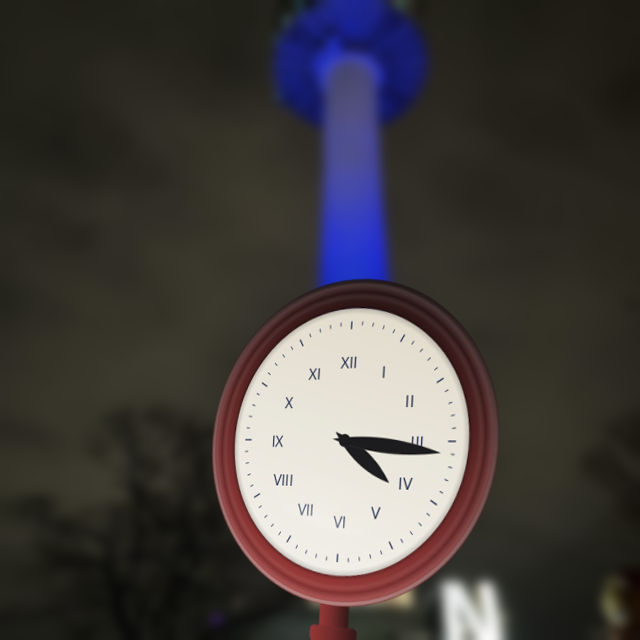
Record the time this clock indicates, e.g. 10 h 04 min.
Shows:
4 h 16 min
